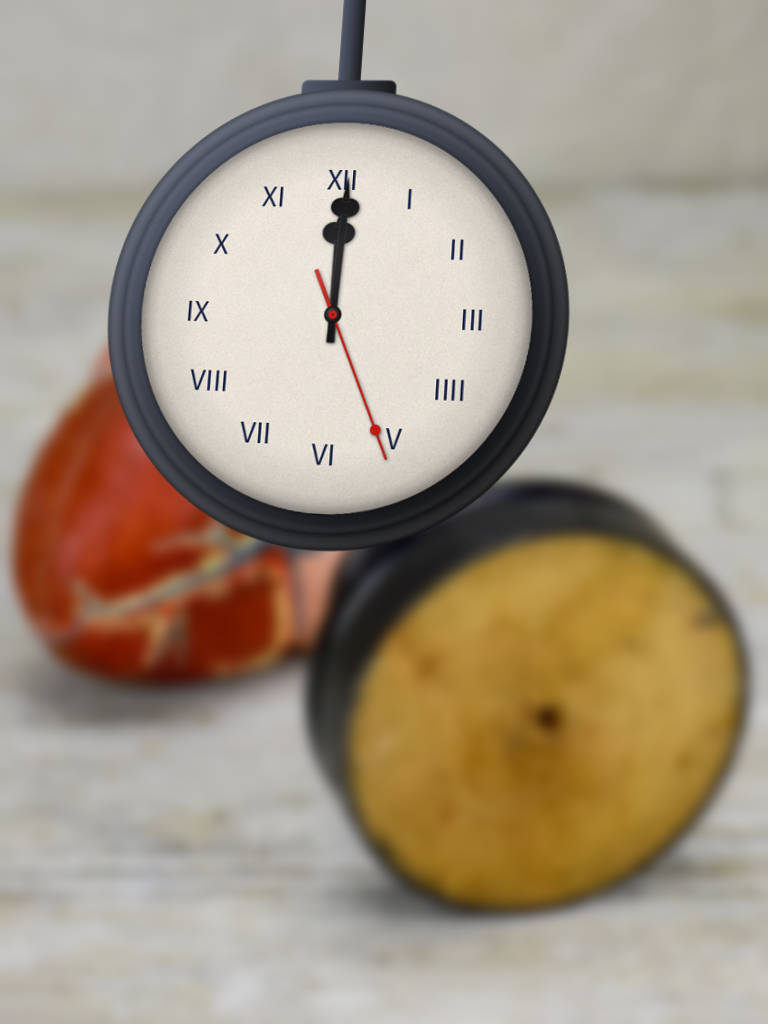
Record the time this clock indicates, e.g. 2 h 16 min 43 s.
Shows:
12 h 00 min 26 s
